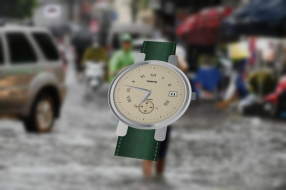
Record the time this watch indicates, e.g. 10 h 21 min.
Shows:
6 h 47 min
